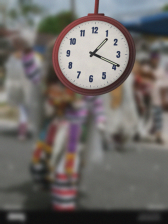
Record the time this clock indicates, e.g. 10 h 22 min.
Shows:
1 h 19 min
